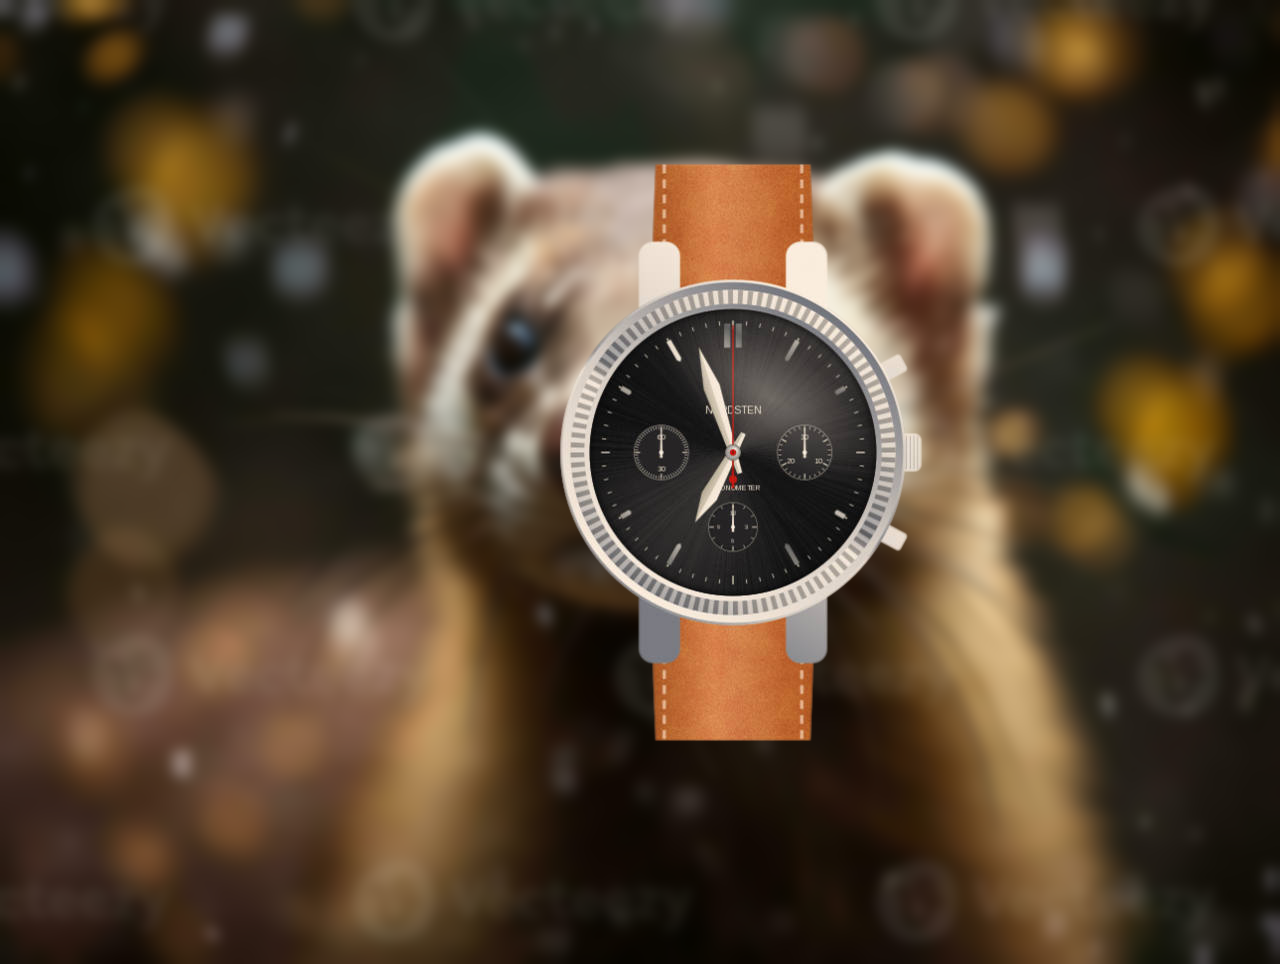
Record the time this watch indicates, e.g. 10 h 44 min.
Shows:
6 h 57 min
